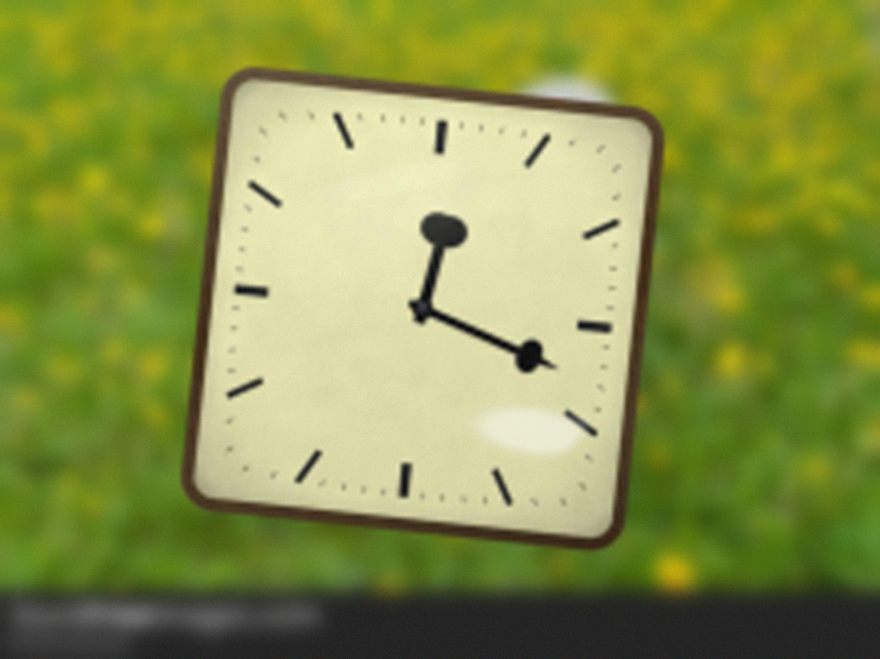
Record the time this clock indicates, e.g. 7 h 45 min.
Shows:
12 h 18 min
